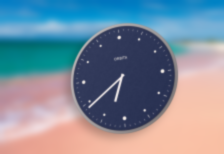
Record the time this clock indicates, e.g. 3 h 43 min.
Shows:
6 h 39 min
